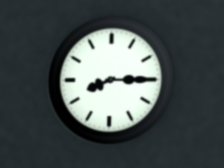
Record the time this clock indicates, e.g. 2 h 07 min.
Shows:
8 h 15 min
